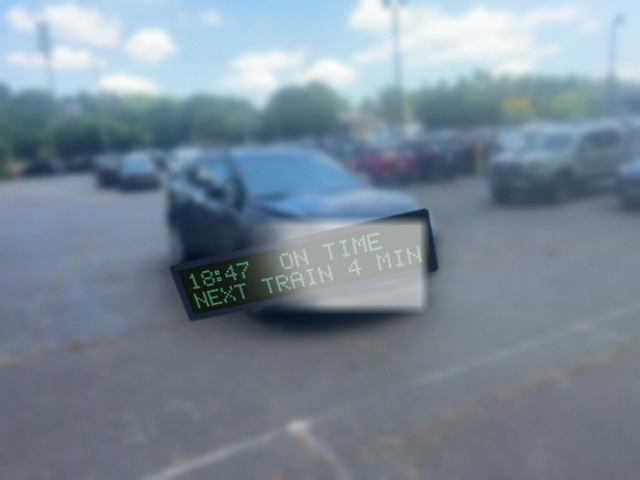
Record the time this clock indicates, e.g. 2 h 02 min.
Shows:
18 h 47 min
